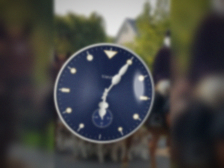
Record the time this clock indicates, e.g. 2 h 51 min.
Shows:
6 h 05 min
